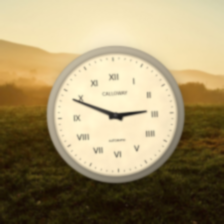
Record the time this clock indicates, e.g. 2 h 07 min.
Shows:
2 h 49 min
